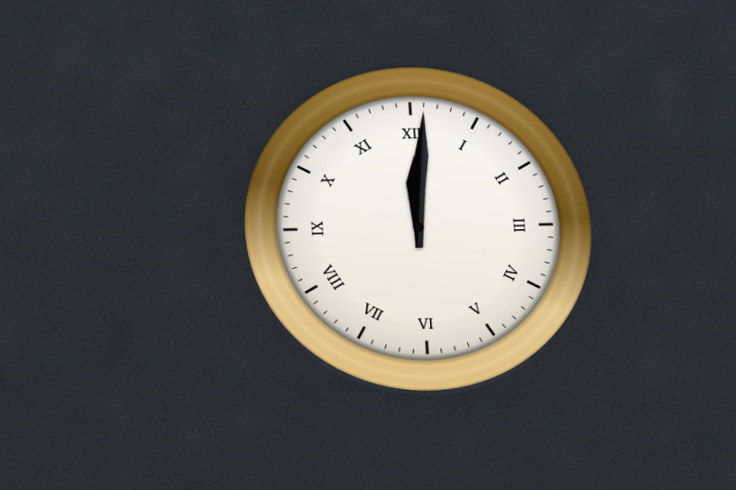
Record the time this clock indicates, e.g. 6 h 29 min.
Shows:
12 h 01 min
